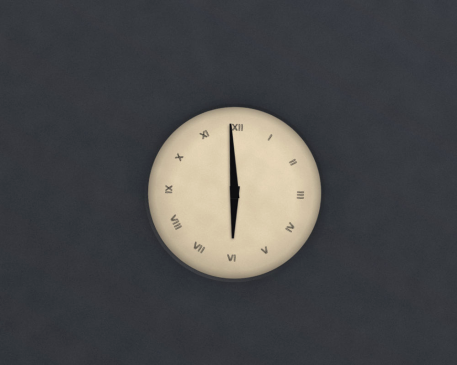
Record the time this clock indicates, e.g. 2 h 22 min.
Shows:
5 h 59 min
